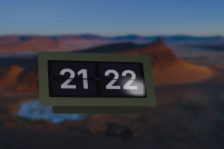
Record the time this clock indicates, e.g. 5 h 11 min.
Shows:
21 h 22 min
